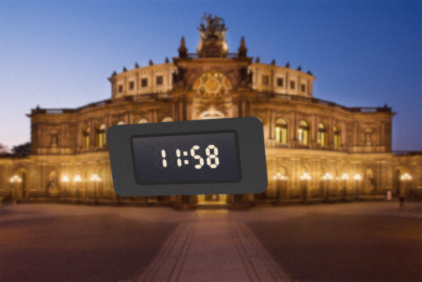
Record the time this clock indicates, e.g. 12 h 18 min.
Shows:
11 h 58 min
